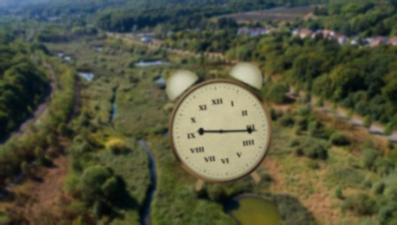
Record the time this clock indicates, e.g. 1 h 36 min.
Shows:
9 h 16 min
